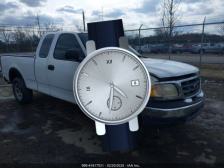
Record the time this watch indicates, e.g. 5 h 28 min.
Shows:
4 h 32 min
